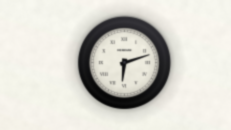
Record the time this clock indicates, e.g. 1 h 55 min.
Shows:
6 h 12 min
